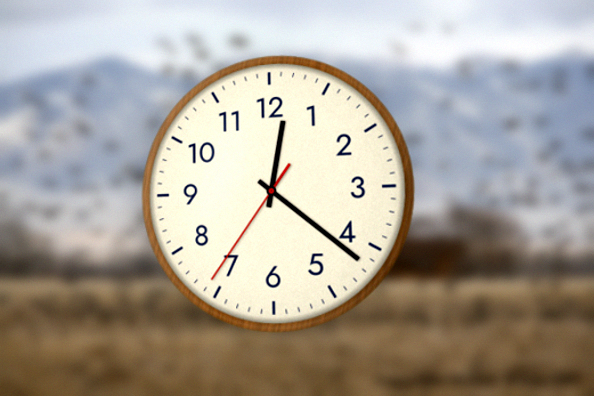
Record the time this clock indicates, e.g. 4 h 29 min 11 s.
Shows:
12 h 21 min 36 s
